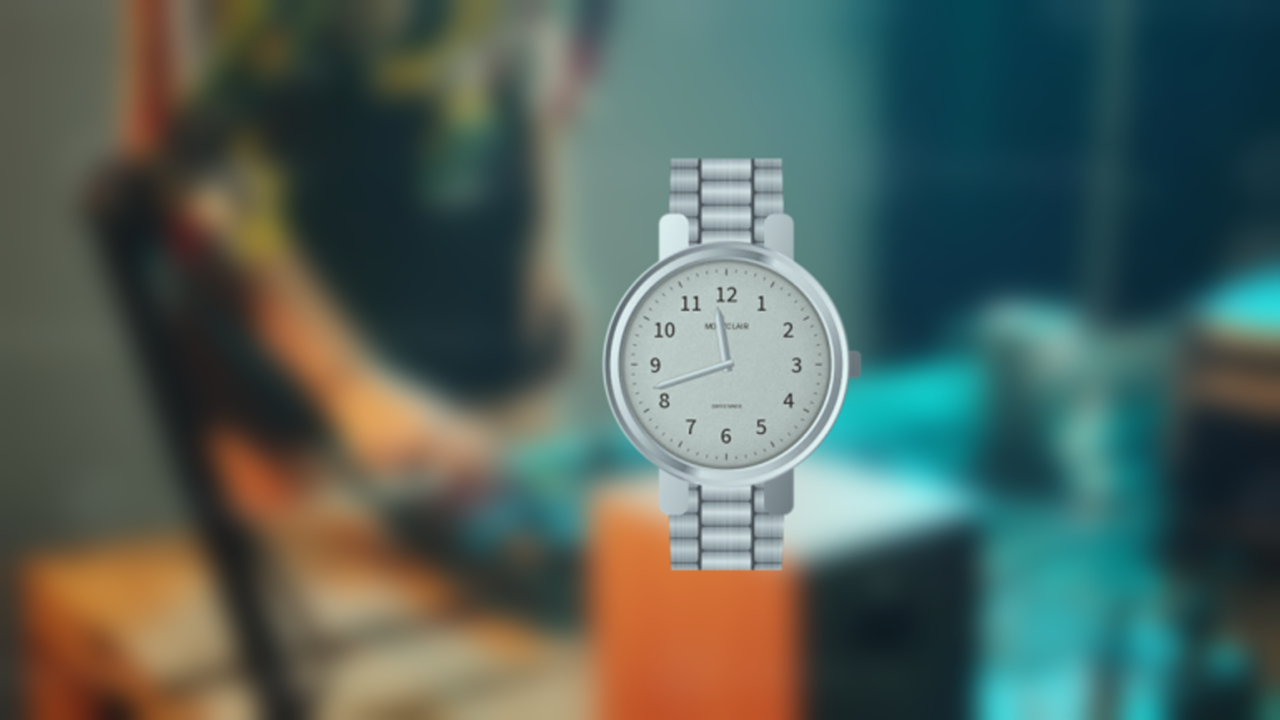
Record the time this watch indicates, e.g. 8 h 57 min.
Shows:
11 h 42 min
